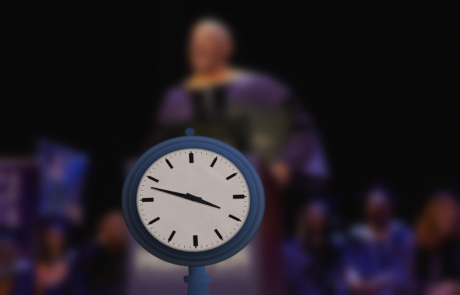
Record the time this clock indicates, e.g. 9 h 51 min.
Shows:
3 h 48 min
